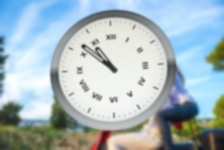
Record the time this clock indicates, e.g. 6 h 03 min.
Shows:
10 h 52 min
